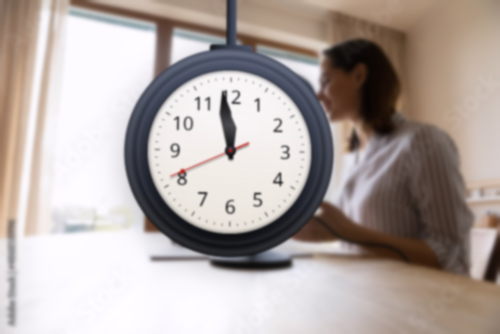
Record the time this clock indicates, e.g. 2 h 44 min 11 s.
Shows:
11 h 58 min 41 s
